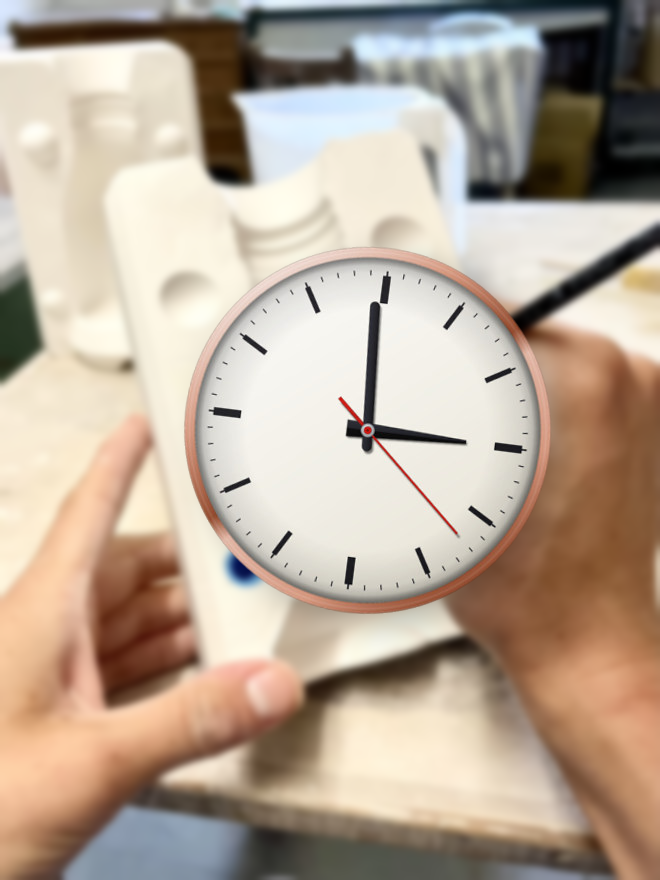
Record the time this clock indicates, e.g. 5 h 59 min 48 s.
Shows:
2 h 59 min 22 s
